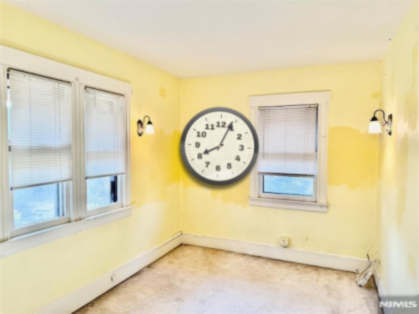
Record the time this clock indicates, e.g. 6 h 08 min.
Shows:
8 h 04 min
